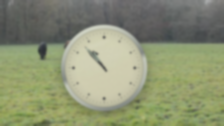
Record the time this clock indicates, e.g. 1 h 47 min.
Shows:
10 h 53 min
